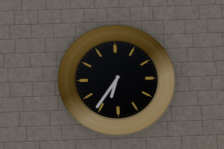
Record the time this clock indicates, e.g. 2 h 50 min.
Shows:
6 h 36 min
